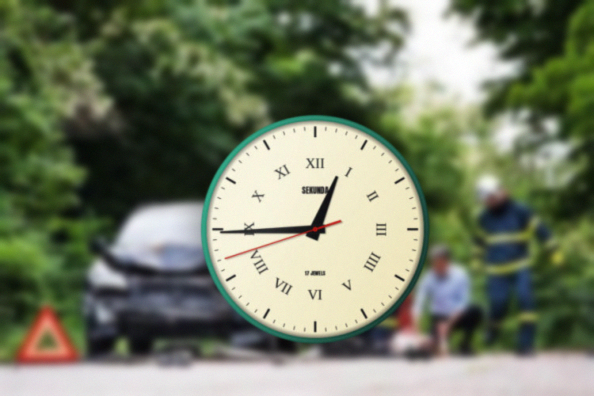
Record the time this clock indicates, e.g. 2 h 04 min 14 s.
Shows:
12 h 44 min 42 s
